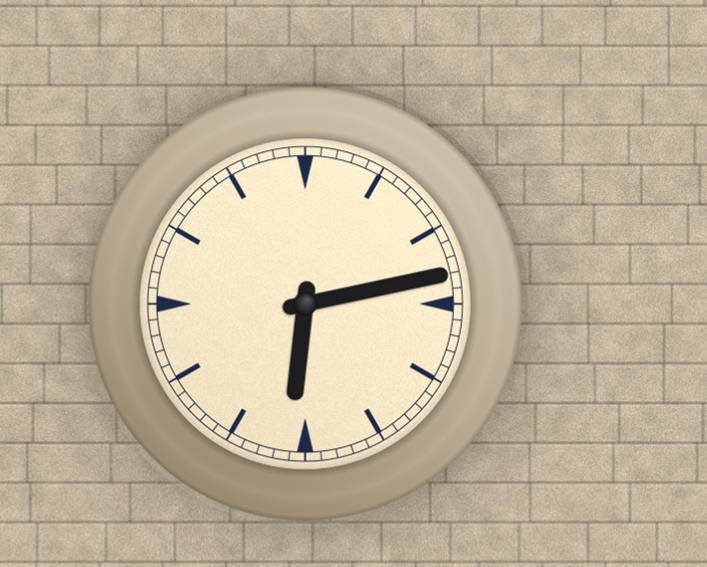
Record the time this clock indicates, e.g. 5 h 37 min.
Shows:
6 h 13 min
